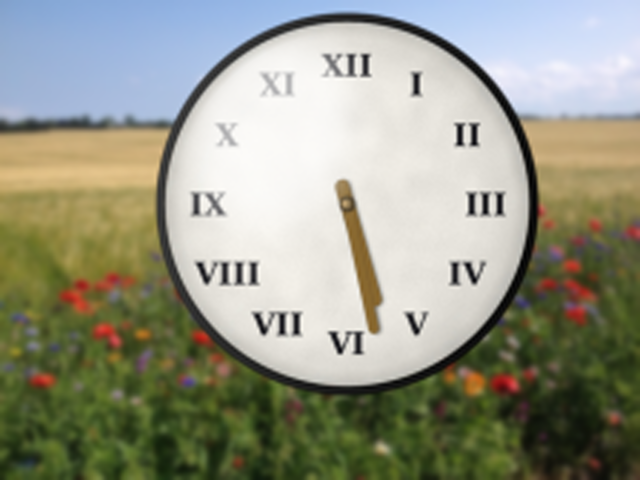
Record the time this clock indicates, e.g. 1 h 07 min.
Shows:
5 h 28 min
